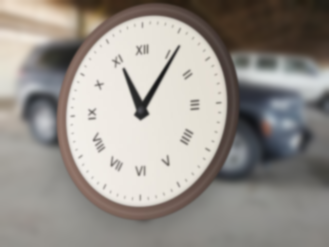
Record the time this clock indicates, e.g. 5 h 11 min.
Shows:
11 h 06 min
